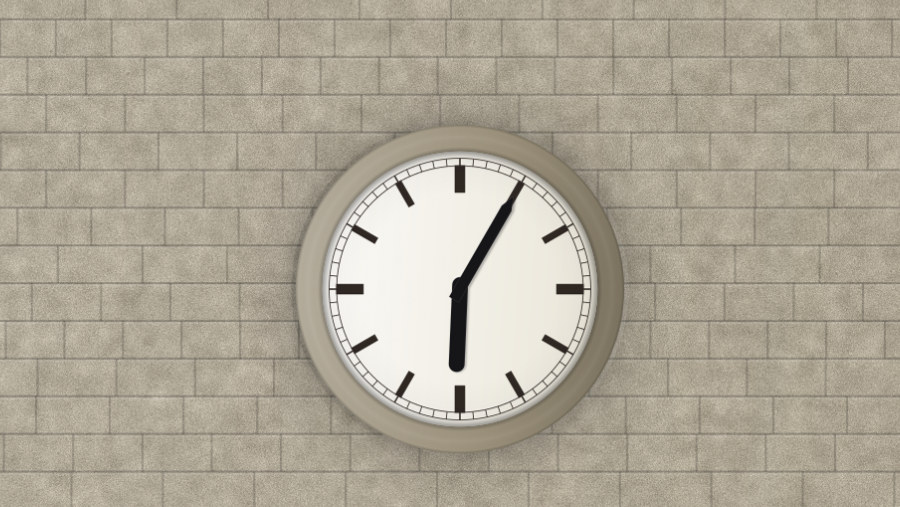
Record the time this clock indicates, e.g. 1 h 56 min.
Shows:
6 h 05 min
